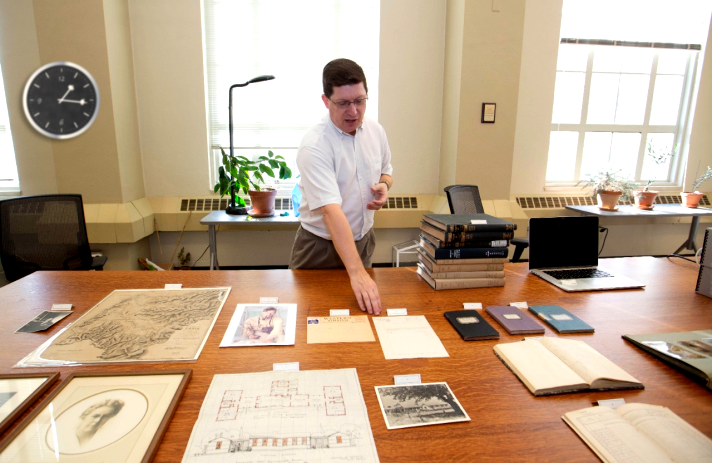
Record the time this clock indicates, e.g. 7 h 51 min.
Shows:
1 h 16 min
